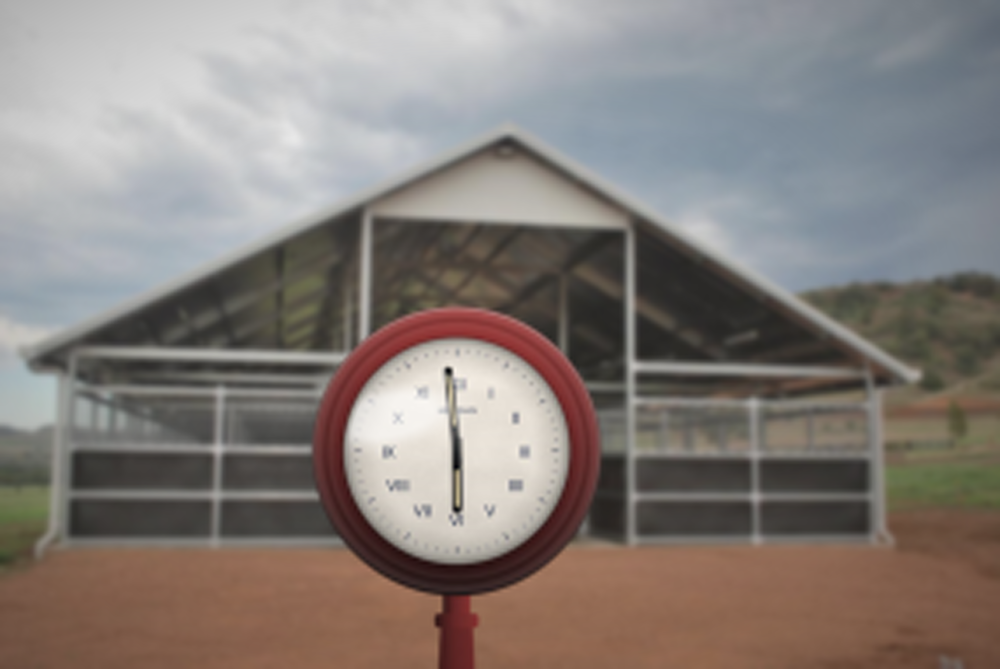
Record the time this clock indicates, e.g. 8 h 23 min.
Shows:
5 h 59 min
